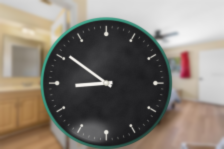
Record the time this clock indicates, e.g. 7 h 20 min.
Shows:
8 h 51 min
